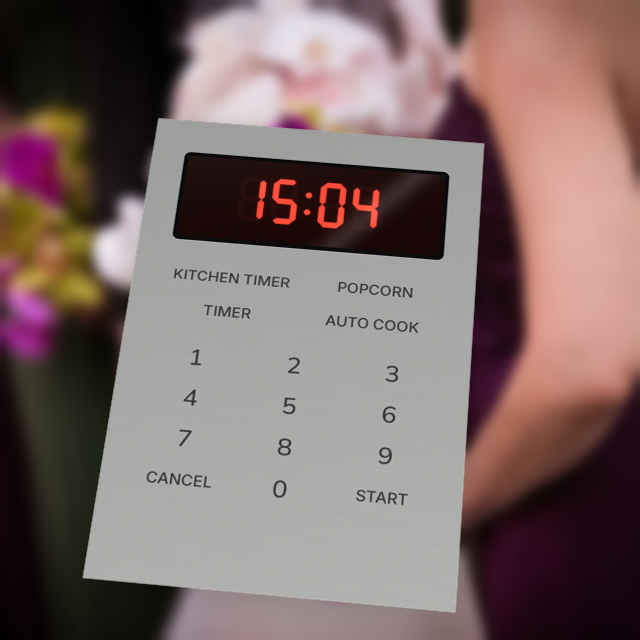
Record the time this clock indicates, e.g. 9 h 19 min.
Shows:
15 h 04 min
